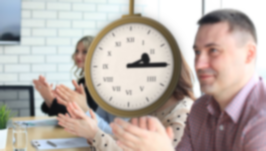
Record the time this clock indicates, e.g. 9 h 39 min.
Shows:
2 h 15 min
